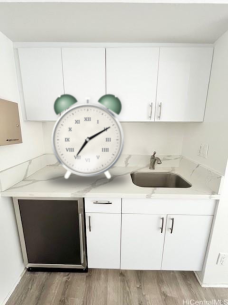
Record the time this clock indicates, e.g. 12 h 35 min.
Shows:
7 h 10 min
